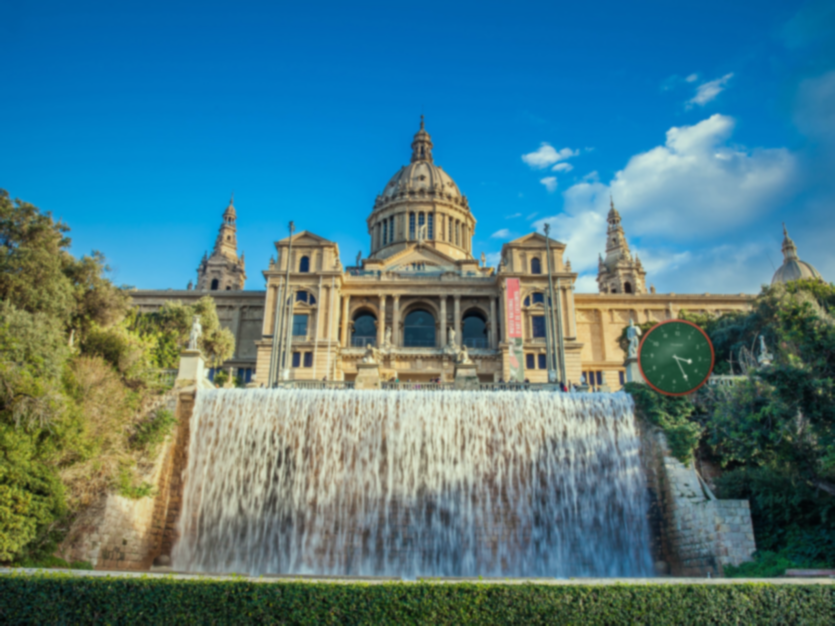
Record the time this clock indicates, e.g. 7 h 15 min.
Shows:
3 h 25 min
